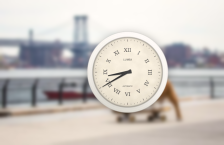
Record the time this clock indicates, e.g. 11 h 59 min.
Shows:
8 h 40 min
